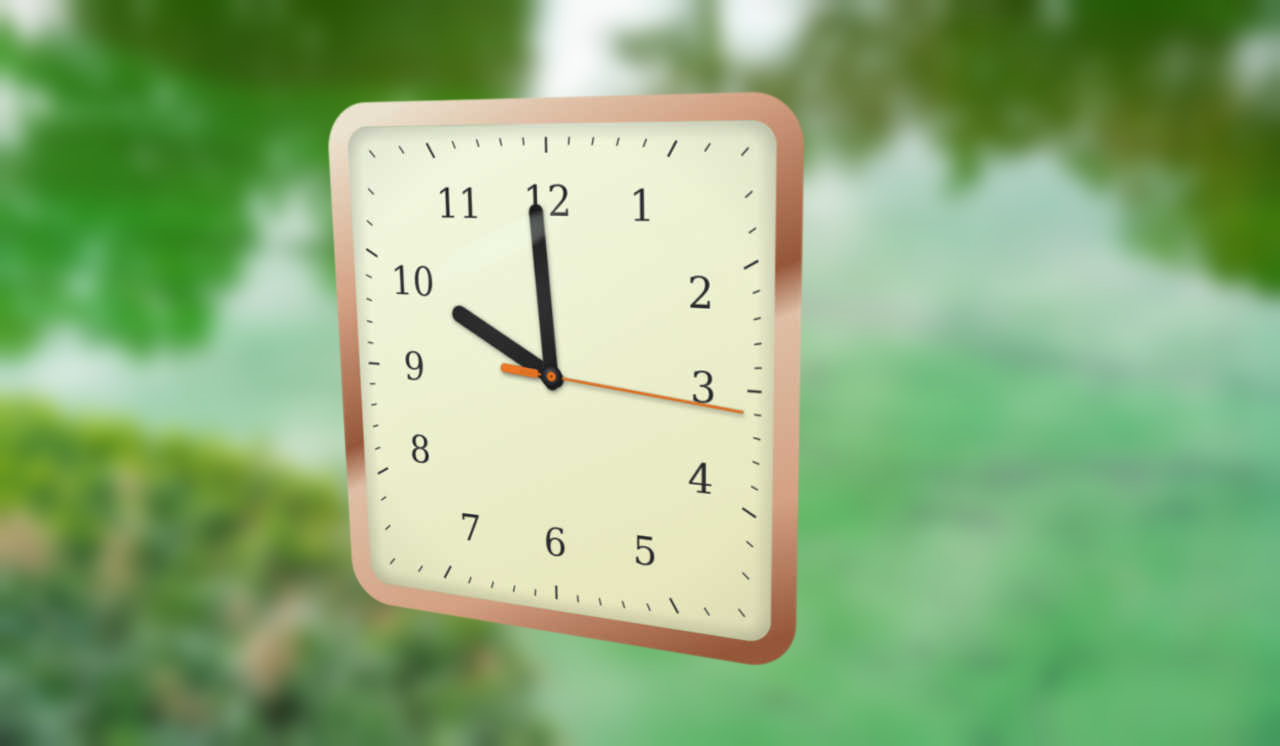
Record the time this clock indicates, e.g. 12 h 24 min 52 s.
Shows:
9 h 59 min 16 s
